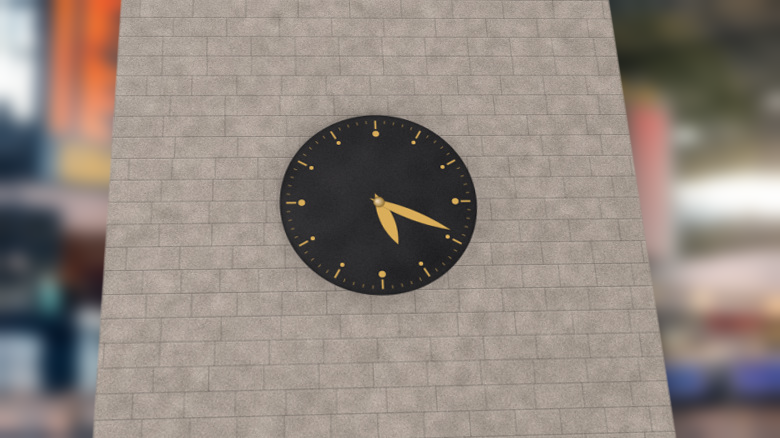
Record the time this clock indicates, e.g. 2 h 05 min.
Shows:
5 h 19 min
